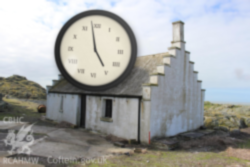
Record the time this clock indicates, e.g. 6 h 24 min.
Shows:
4 h 58 min
